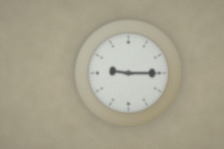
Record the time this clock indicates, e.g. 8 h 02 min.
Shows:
9 h 15 min
